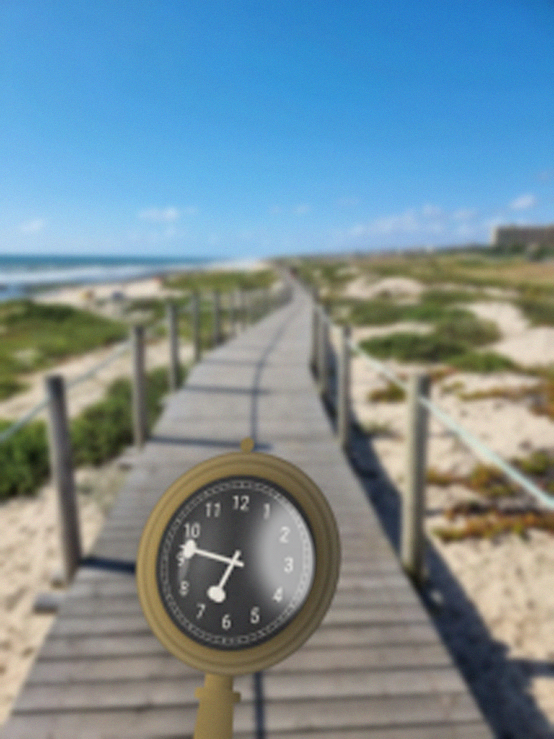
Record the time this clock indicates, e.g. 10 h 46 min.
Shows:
6 h 47 min
